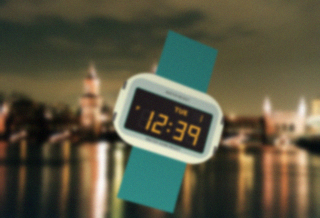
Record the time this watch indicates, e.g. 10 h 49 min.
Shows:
12 h 39 min
